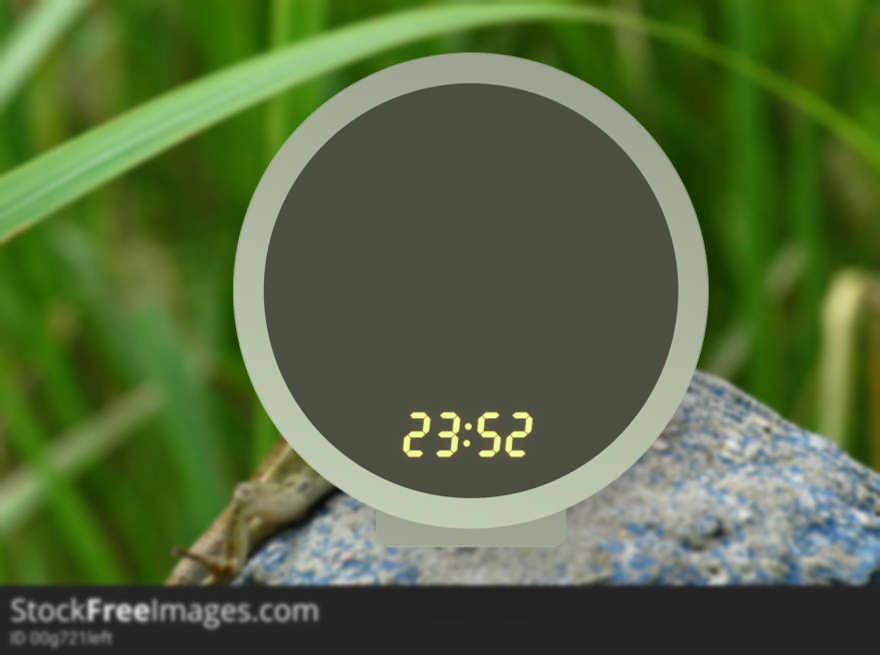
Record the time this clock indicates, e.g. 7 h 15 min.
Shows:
23 h 52 min
